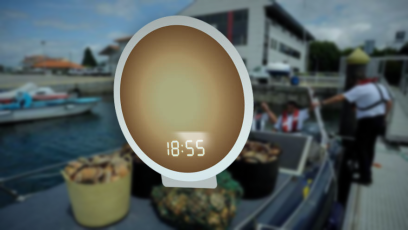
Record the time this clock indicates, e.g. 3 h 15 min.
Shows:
18 h 55 min
